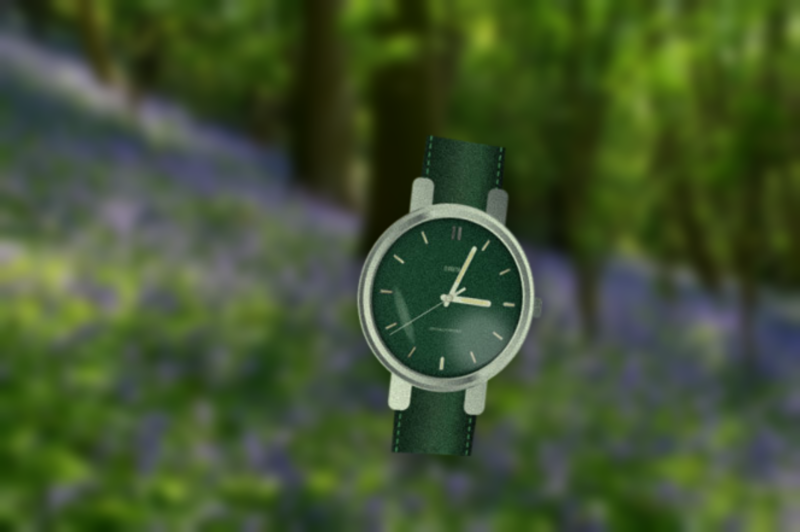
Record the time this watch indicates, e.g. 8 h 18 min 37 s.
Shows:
3 h 03 min 39 s
